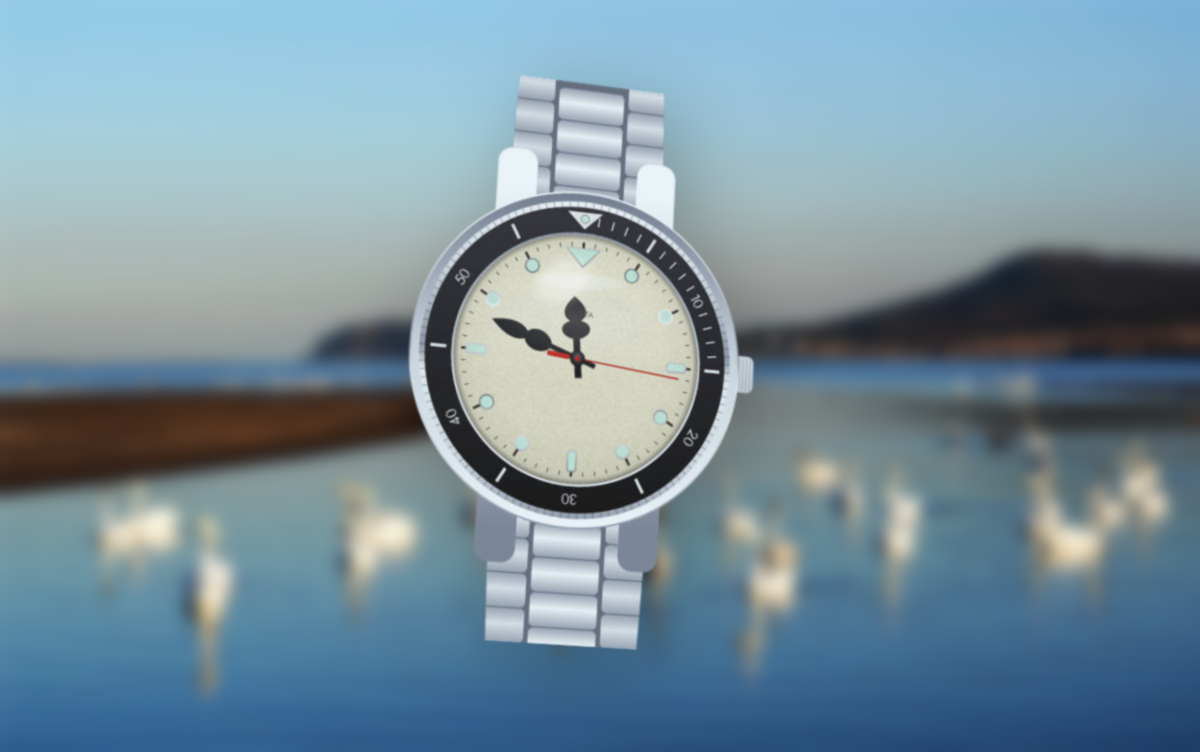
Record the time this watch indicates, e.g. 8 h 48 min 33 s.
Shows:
11 h 48 min 16 s
